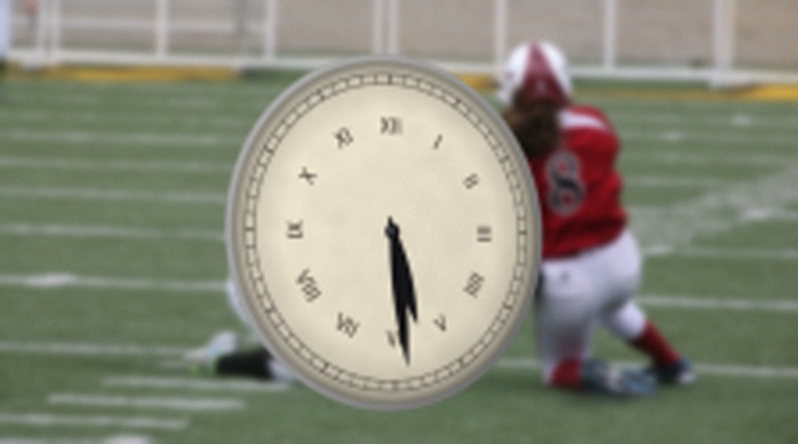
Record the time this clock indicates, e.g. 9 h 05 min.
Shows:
5 h 29 min
